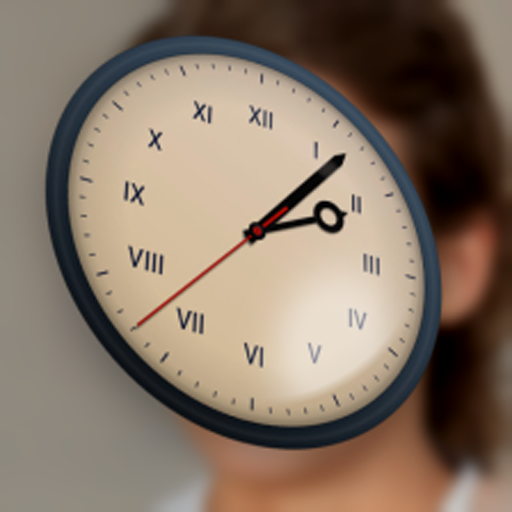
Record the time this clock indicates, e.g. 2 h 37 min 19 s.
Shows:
2 h 06 min 37 s
